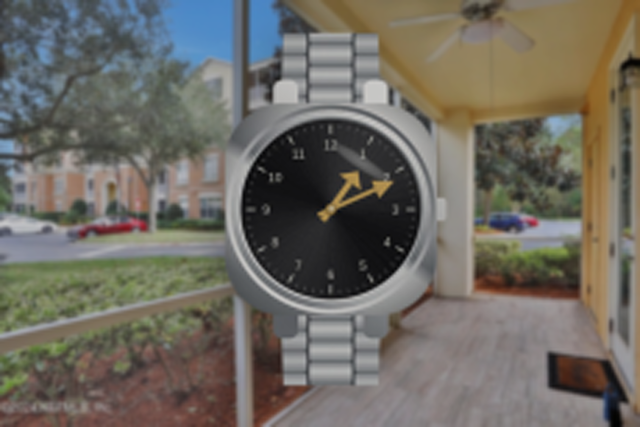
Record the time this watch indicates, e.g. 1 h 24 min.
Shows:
1 h 11 min
